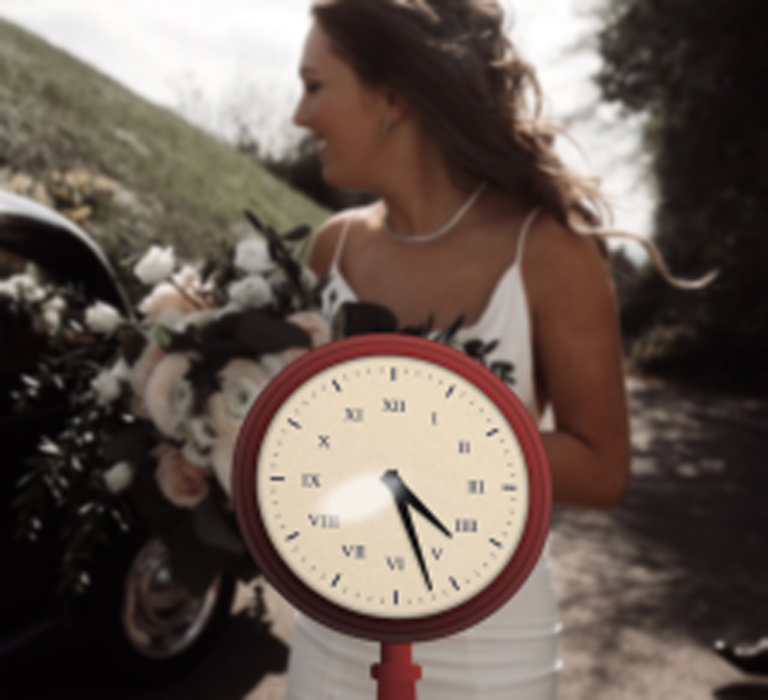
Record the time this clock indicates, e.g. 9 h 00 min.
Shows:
4 h 27 min
